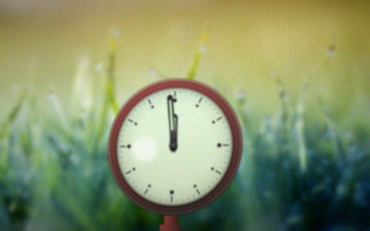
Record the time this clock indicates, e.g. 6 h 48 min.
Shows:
11 h 59 min
